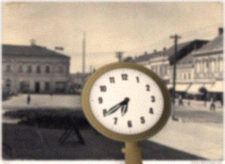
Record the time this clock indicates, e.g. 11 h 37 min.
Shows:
6 h 39 min
